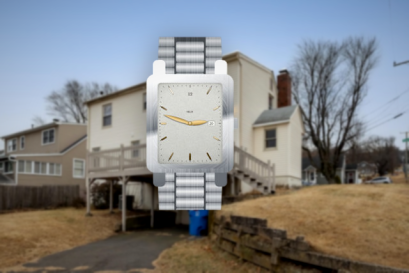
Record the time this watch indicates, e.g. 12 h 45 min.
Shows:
2 h 48 min
